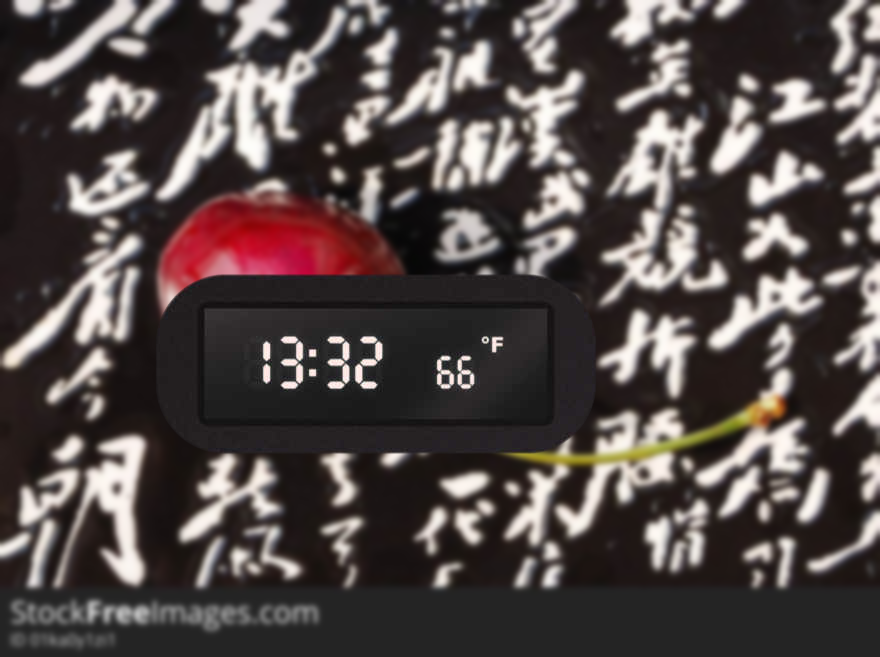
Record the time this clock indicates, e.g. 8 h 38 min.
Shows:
13 h 32 min
